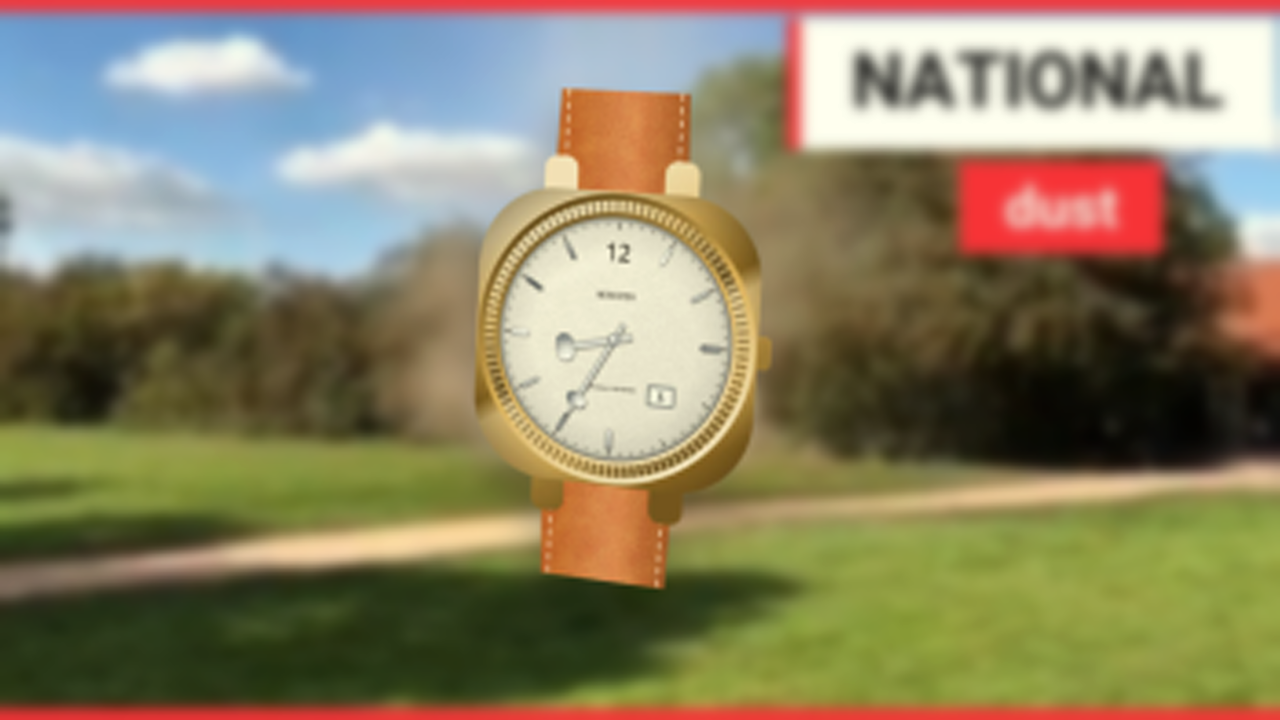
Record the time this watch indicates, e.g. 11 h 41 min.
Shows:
8 h 35 min
